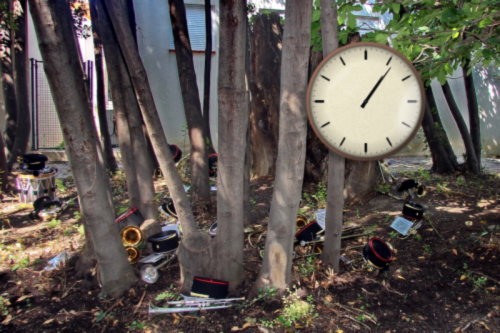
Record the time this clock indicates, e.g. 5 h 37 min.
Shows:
1 h 06 min
